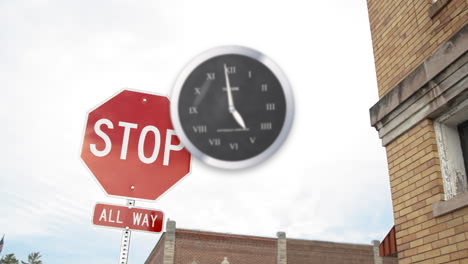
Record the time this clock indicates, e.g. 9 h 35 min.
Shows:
4 h 59 min
